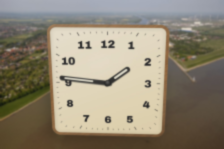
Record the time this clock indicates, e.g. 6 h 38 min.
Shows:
1 h 46 min
